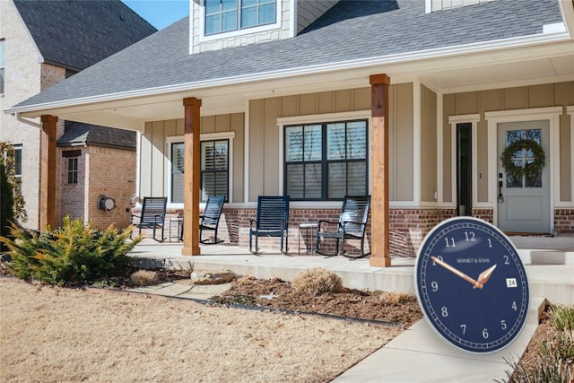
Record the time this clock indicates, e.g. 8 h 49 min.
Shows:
1 h 50 min
